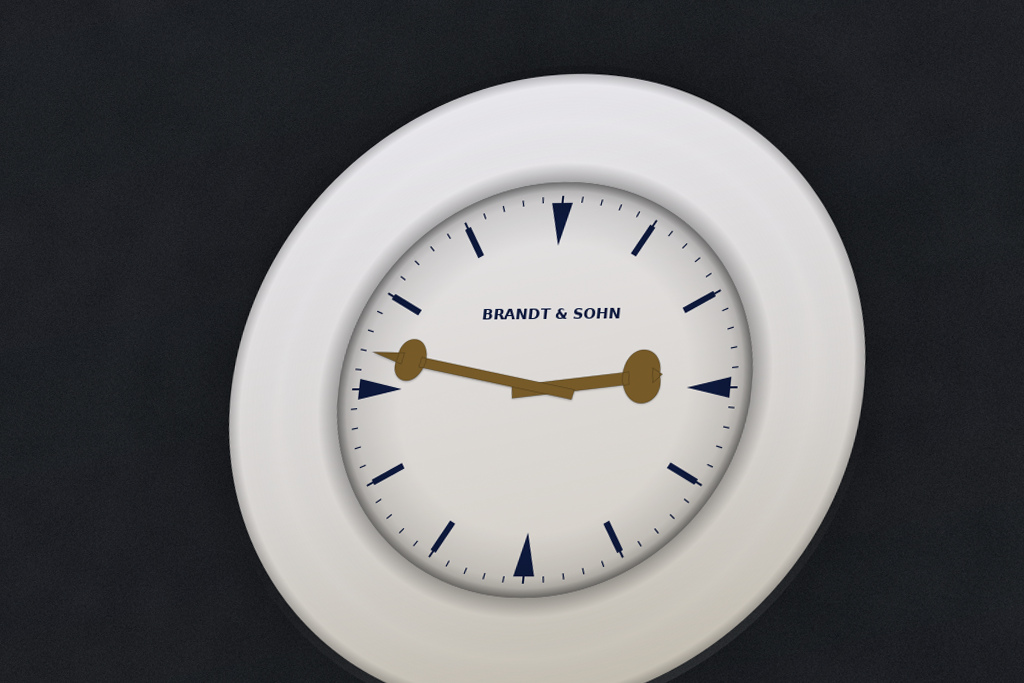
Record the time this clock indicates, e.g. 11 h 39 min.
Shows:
2 h 47 min
